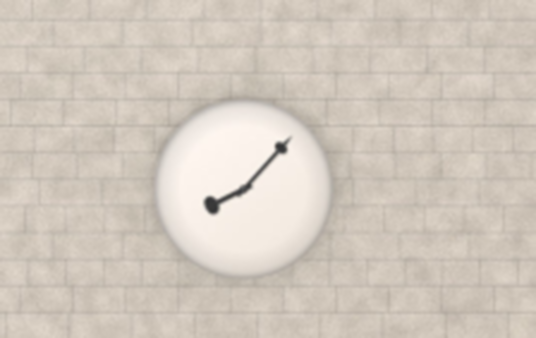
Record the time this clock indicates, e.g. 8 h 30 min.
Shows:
8 h 07 min
